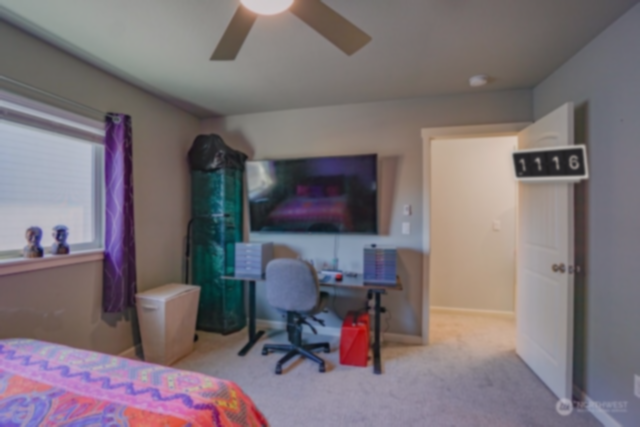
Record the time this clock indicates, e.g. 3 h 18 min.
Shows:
11 h 16 min
